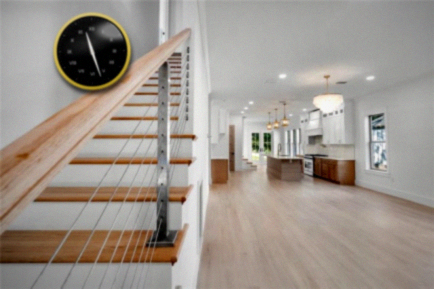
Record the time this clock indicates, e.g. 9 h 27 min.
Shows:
11 h 27 min
